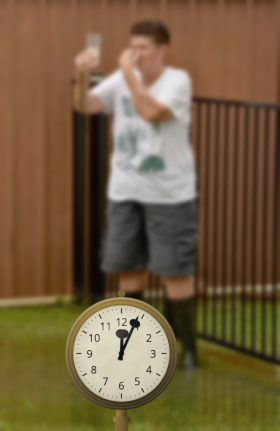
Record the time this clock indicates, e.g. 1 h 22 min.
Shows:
12 h 04 min
